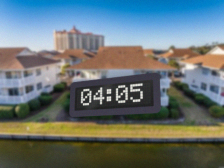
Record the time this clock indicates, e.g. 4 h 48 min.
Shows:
4 h 05 min
